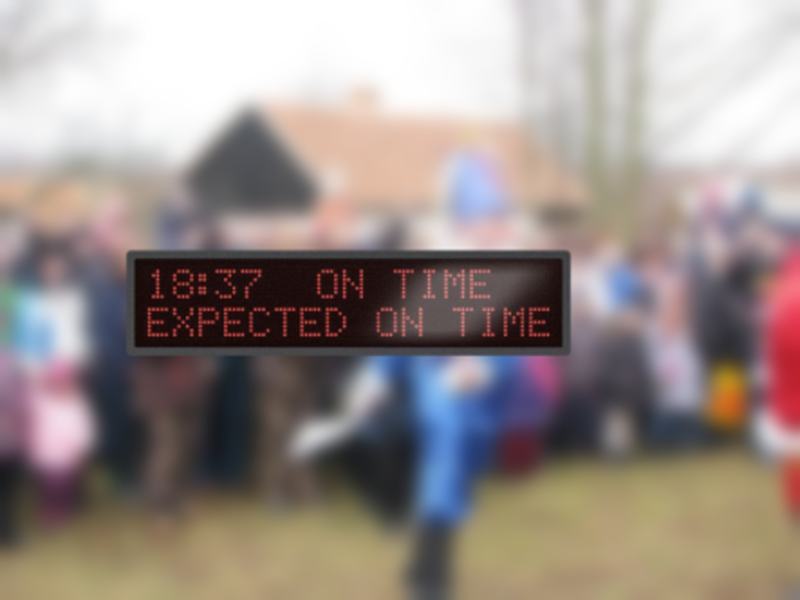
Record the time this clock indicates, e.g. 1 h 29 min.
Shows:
18 h 37 min
